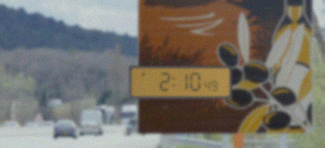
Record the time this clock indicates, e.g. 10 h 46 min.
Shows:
2 h 10 min
